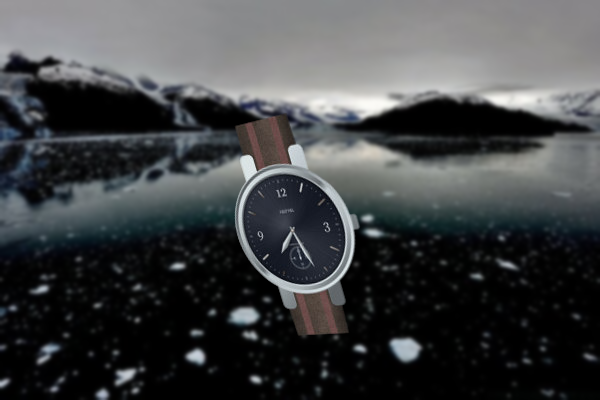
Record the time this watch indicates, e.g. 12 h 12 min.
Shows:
7 h 27 min
